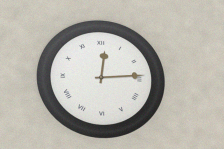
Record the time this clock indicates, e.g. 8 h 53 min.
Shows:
12 h 14 min
